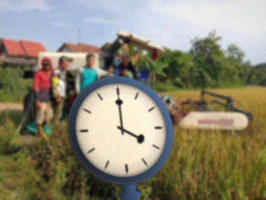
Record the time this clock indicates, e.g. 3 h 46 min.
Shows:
4 h 00 min
